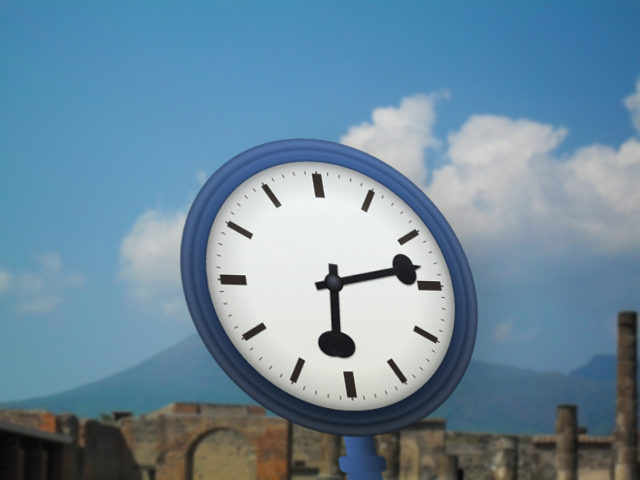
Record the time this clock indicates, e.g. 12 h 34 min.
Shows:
6 h 13 min
